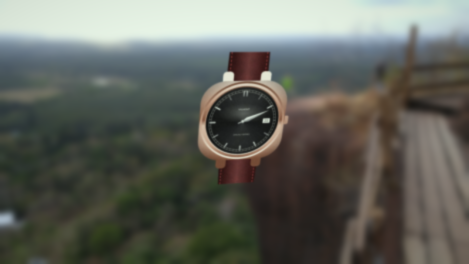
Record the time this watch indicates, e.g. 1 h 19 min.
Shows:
2 h 11 min
